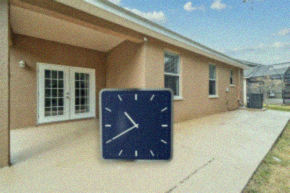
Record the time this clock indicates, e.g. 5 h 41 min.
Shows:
10 h 40 min
